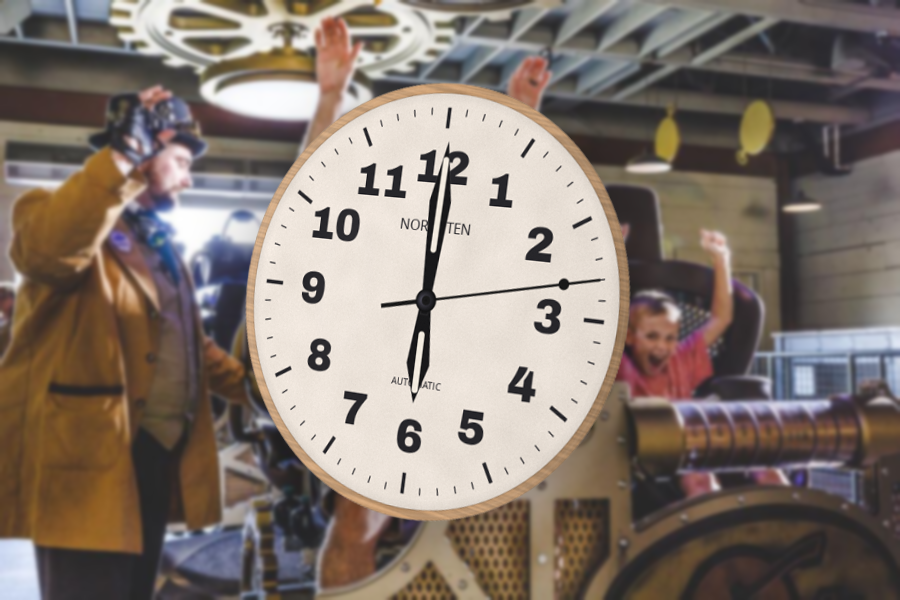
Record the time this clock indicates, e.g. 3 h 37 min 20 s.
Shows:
6 h 00 min 13 s
